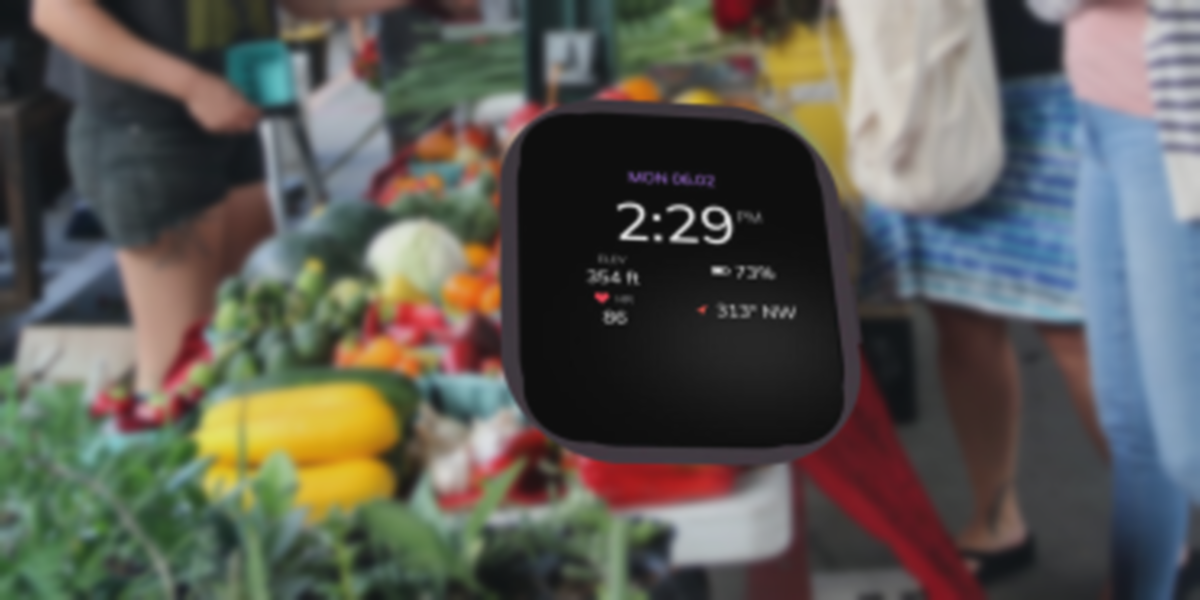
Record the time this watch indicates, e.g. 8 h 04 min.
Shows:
2 h 29 min
